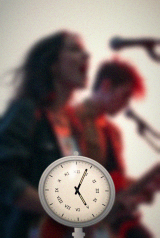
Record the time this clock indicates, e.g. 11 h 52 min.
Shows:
5 h 04 min
